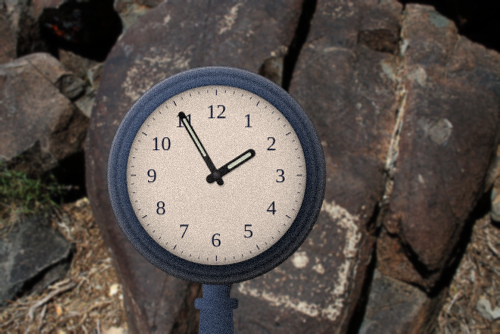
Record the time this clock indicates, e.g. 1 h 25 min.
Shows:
1 h 55 min
